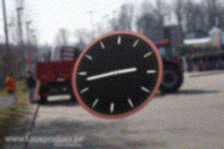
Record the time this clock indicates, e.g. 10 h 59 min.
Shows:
2 h 43 min
